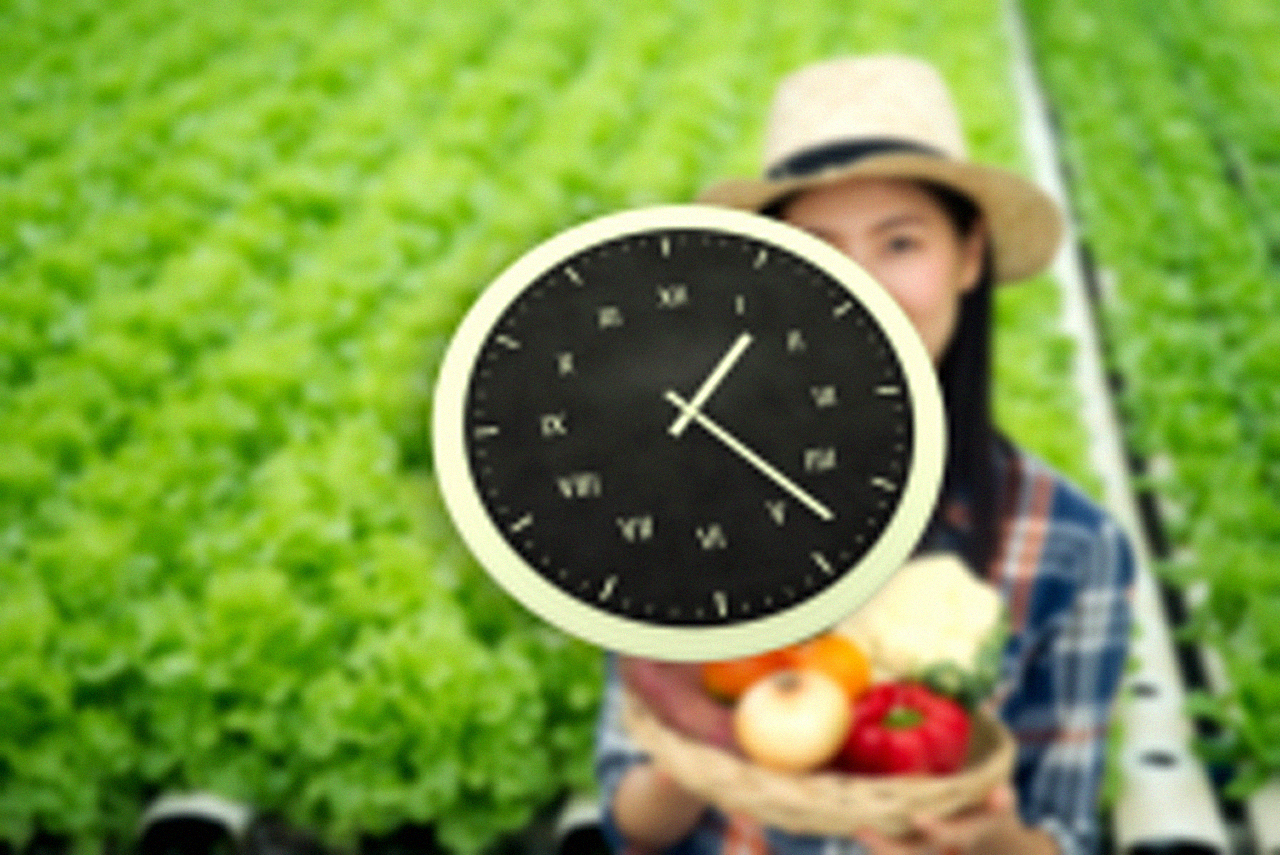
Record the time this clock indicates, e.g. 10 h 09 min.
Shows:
1 h 23 min
